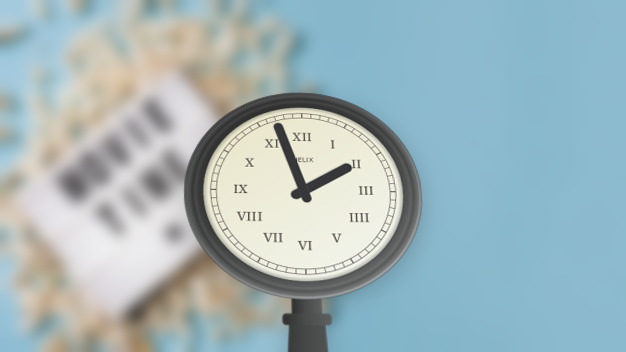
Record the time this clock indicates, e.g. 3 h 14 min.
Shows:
1 h 57 min
